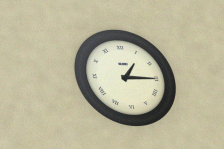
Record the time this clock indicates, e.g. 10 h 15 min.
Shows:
1 h 15 min
